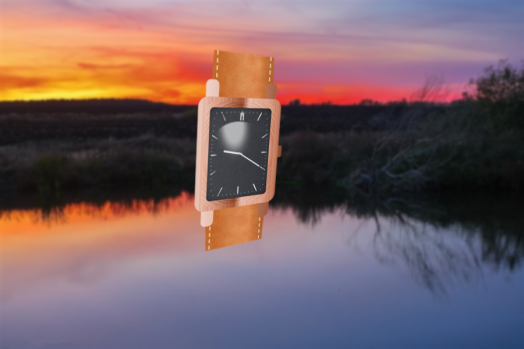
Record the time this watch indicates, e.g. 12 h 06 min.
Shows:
9 h 20 min
